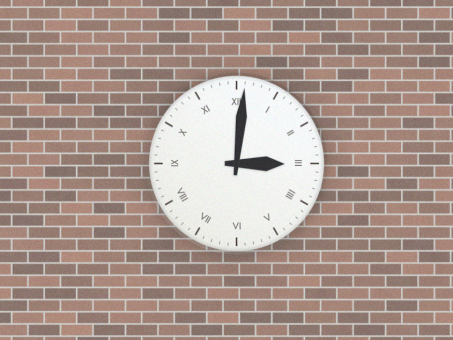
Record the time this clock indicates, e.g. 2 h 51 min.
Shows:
3 h 01 min
